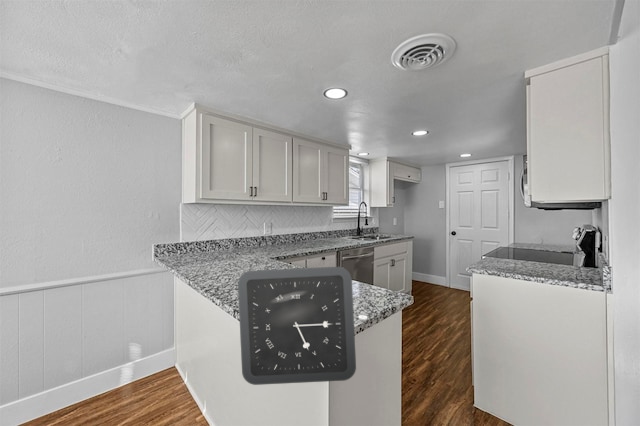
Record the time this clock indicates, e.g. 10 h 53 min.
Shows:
5 h 15 min
